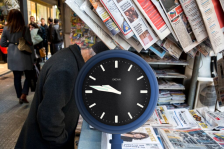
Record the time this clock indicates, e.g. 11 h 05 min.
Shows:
9 h 47 min
